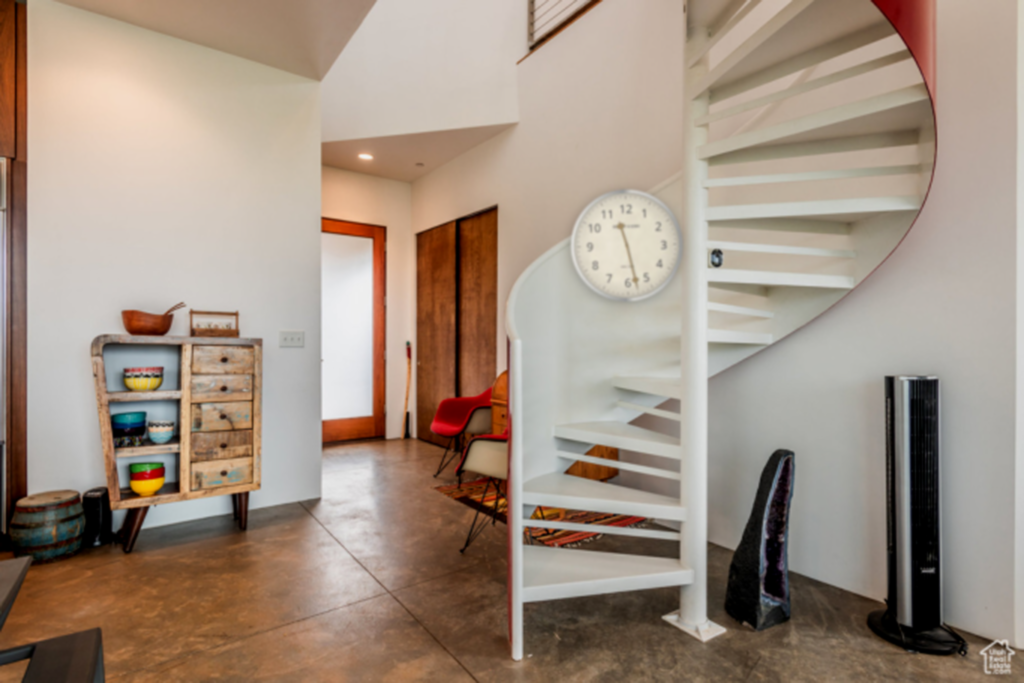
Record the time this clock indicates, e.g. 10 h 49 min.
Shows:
11 h 28 min
